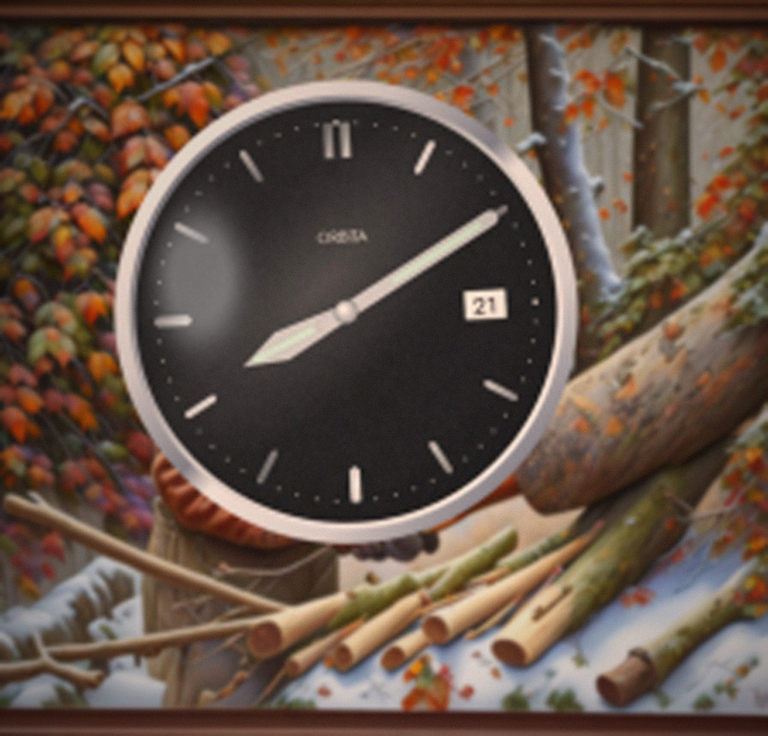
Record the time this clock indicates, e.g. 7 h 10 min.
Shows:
8 h 10 min
